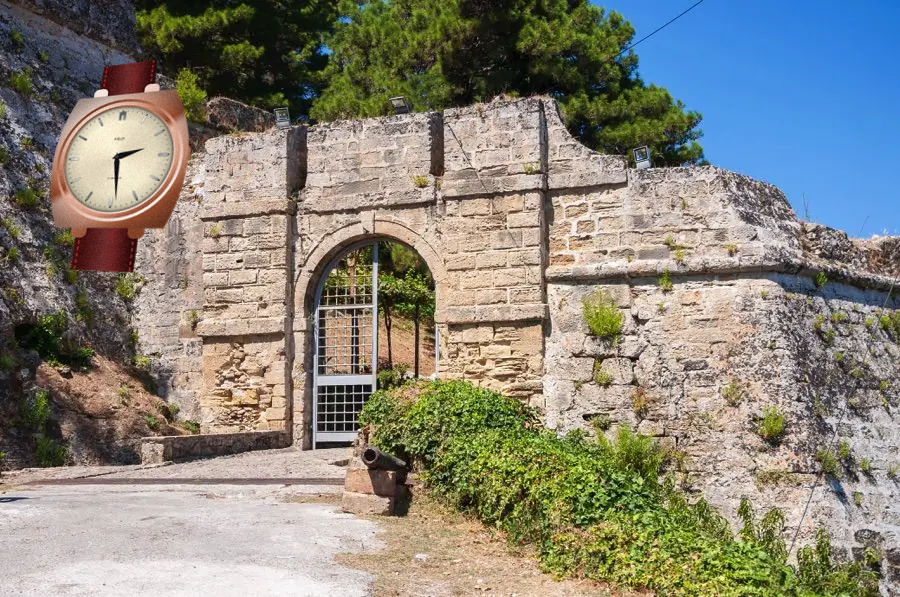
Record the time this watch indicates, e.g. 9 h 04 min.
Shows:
2 h 29 min
